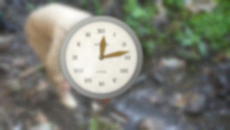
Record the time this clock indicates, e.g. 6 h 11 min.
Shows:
12 h 13 min
